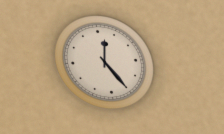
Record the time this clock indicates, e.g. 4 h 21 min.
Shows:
12 h 25 min
